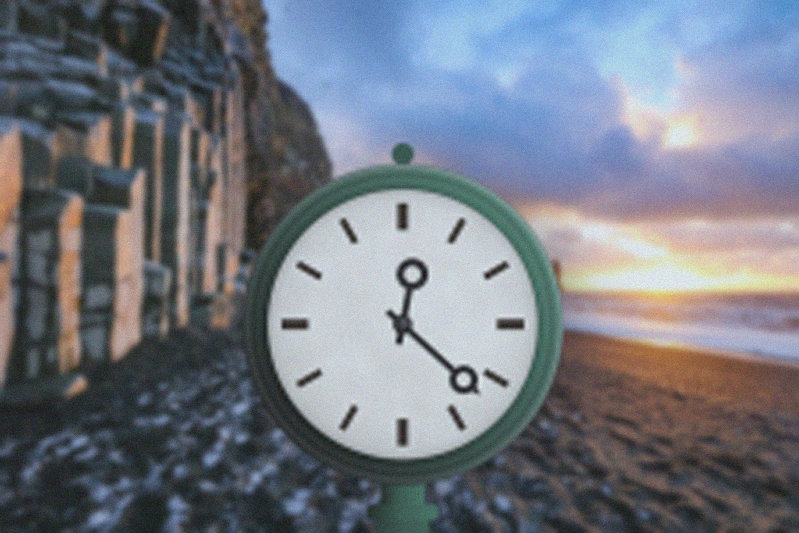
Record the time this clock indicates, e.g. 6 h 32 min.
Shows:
12 h 22 min
